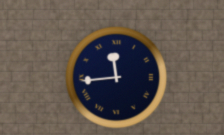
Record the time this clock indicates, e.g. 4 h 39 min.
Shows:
11 h 44 min
